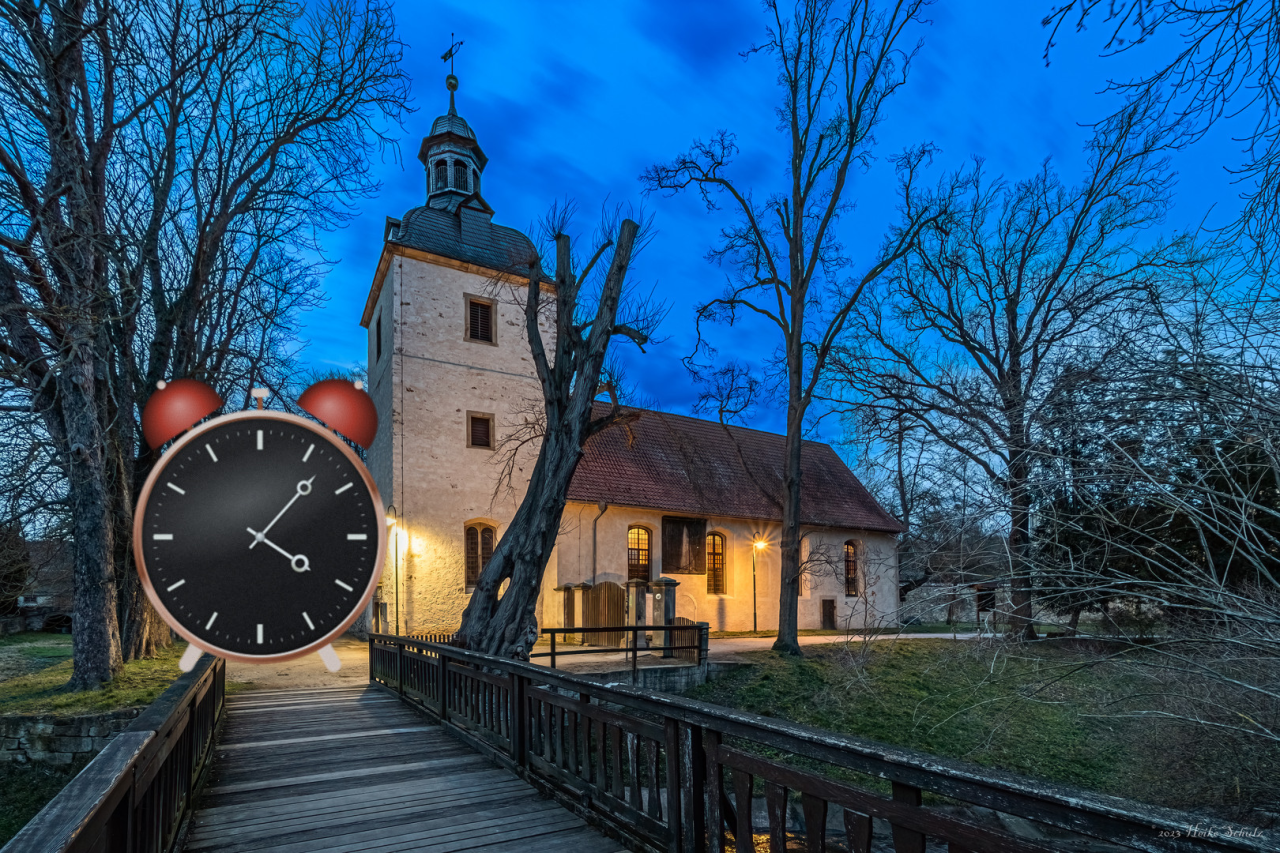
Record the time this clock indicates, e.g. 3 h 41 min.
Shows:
4 h 07 min
